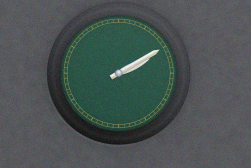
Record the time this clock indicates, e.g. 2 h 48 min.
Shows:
2 h 10 min
